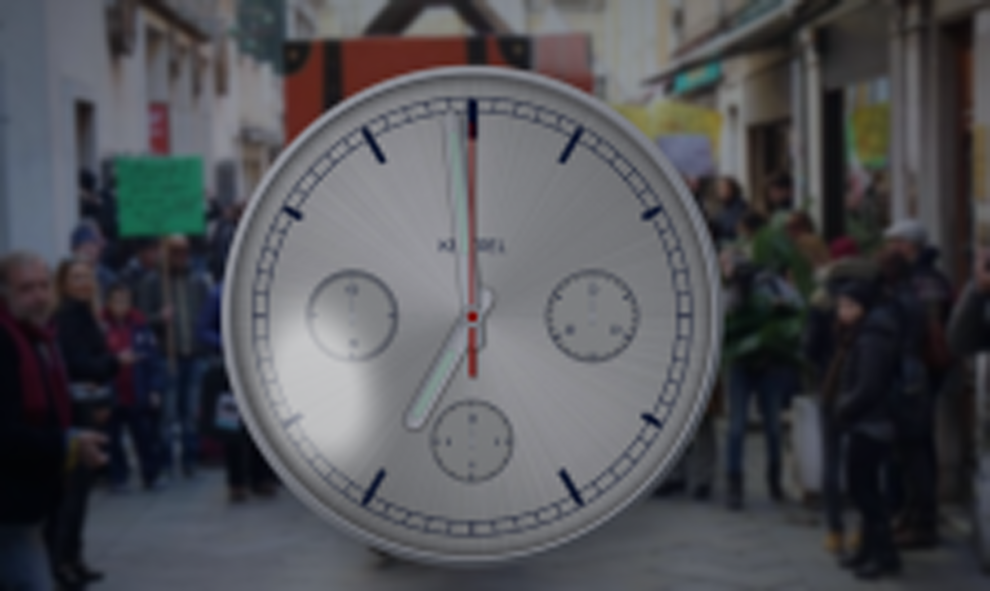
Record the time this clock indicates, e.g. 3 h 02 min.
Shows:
6 h 59 min
